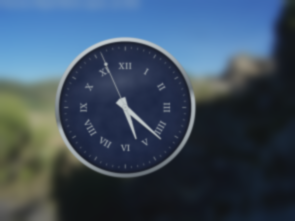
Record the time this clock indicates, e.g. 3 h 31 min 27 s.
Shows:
5 h 21 min 56 s
